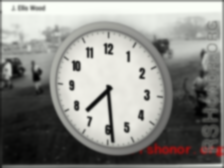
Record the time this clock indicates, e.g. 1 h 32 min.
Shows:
7 h 29 min
